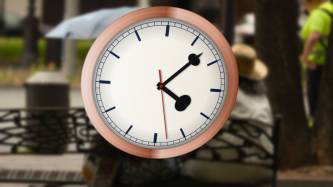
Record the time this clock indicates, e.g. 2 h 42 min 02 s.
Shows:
4 h 07 min 28 s
